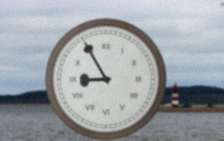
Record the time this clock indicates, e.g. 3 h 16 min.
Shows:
8 h 55 min
